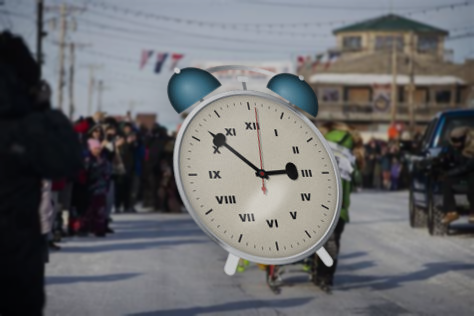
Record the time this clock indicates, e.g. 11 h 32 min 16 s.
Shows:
2 h 52 min 01 s
